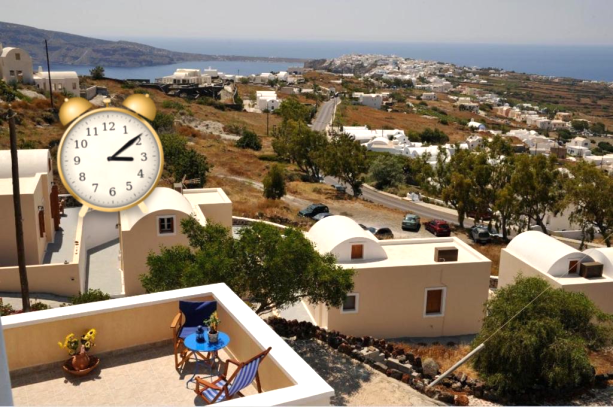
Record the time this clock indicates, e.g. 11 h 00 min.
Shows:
3 h 09 min
